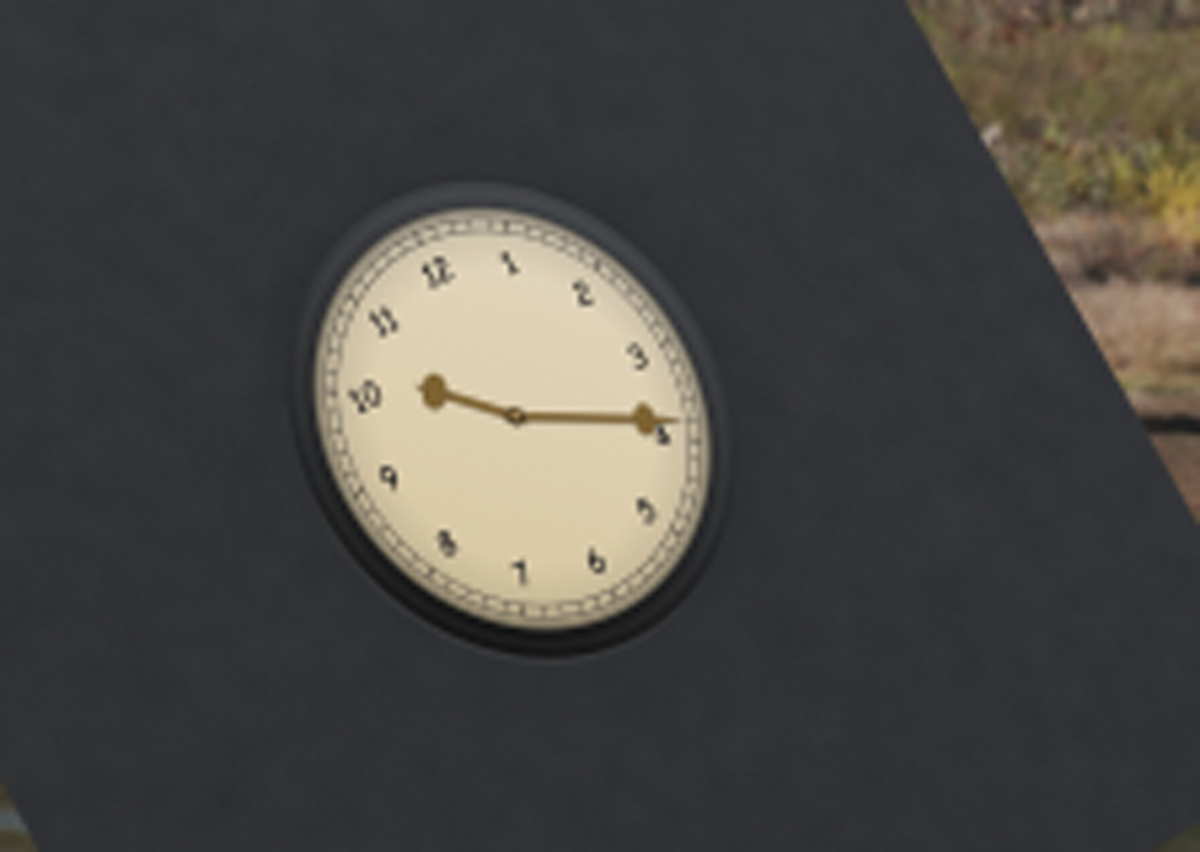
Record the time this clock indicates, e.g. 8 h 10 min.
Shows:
10 h 19 min
